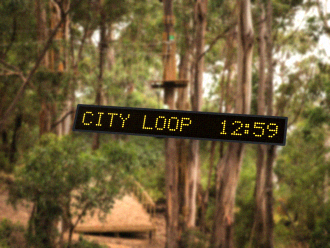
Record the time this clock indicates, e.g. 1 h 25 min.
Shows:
12 h 59 min
